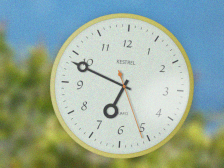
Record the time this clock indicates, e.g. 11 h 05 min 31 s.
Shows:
6 h 48 min 26 s
